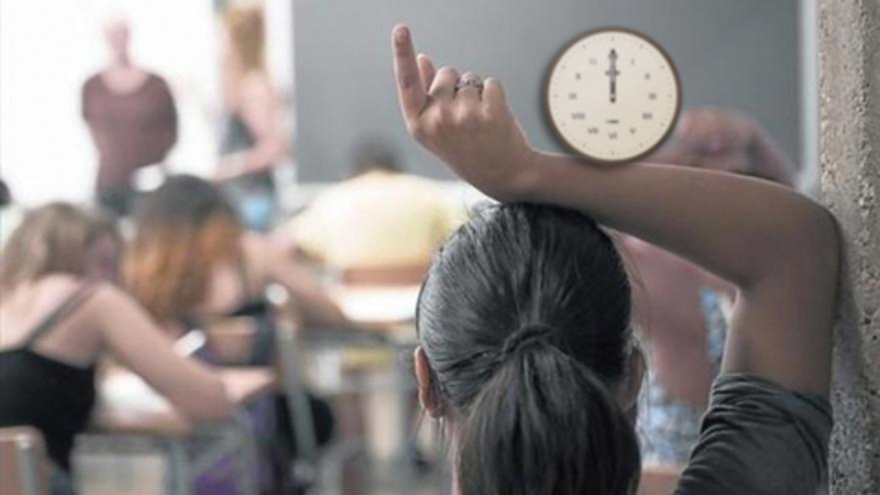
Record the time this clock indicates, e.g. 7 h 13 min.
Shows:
12 h 00 min
